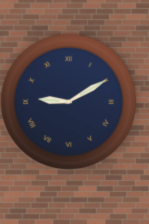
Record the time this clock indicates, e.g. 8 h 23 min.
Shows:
9 h 10 min
